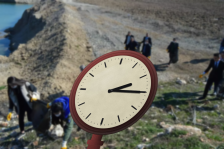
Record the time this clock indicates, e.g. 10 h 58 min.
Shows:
2 h 15 min
